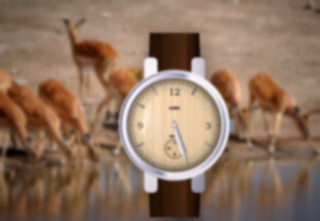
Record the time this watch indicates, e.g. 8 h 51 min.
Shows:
5 h 27 min
